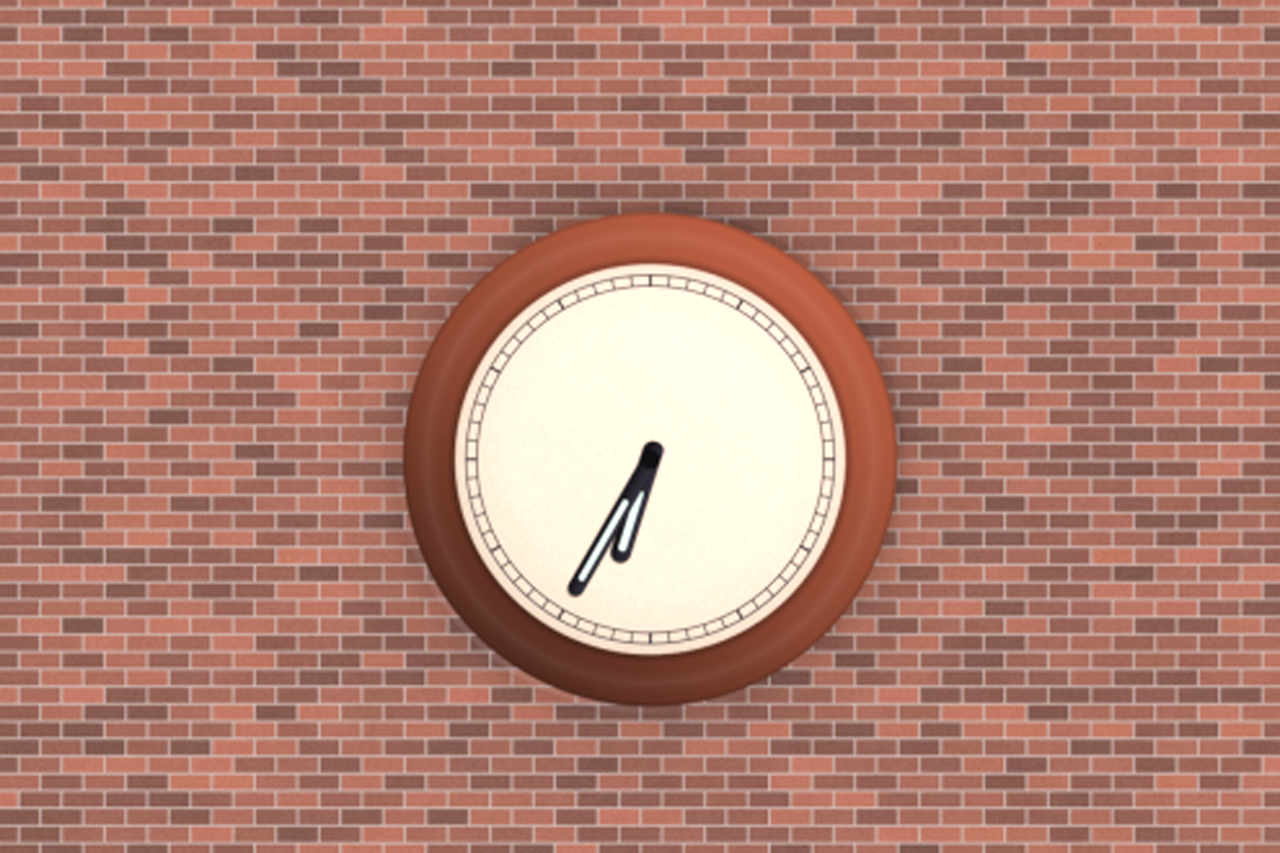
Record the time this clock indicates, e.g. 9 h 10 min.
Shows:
6 h 35 min
